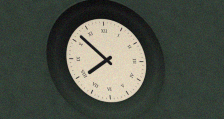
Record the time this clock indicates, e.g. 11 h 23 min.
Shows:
7 h 52 min
